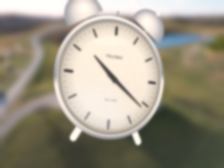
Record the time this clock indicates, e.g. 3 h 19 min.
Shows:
10 h 21 min
